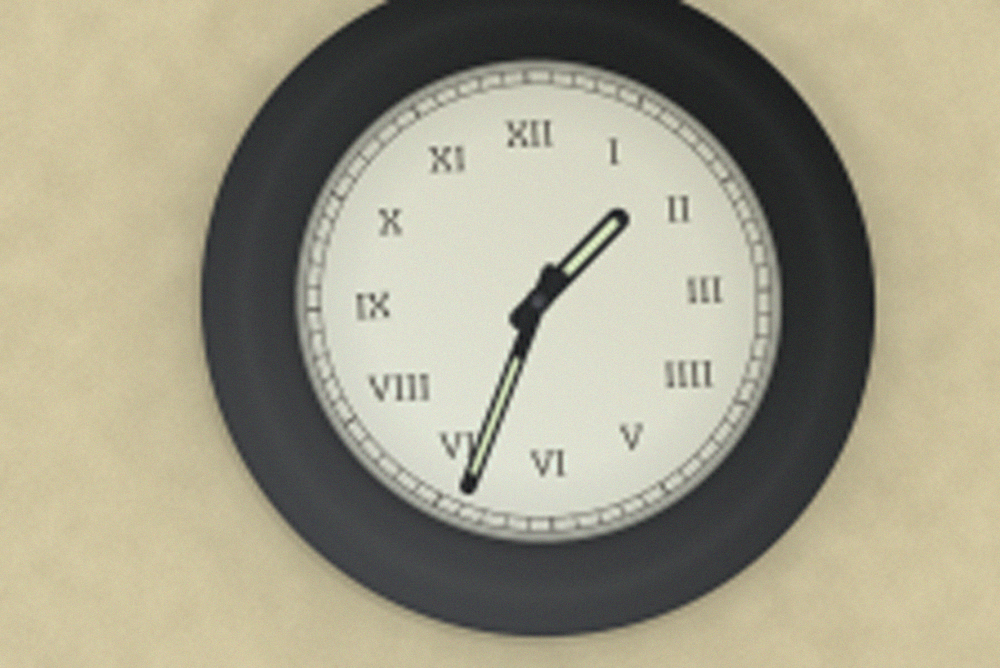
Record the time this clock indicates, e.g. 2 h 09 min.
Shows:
1 h 34 min
